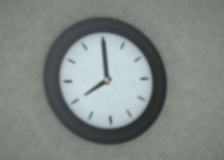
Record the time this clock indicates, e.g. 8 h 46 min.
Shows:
8 h 00 min
